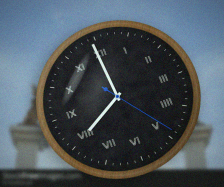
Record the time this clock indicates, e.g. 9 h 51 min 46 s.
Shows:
7 h 59 min 24 s
